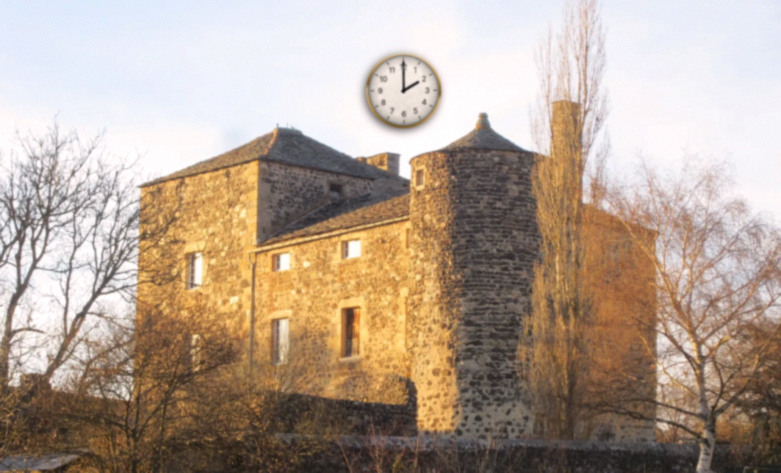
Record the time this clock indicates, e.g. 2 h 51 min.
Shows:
2 h 00 min
